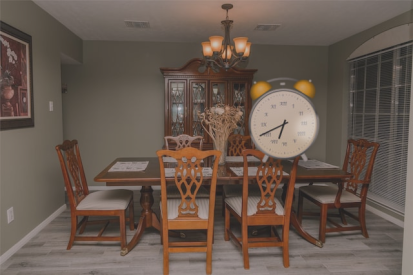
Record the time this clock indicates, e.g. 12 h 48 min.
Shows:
6 h 41 min
